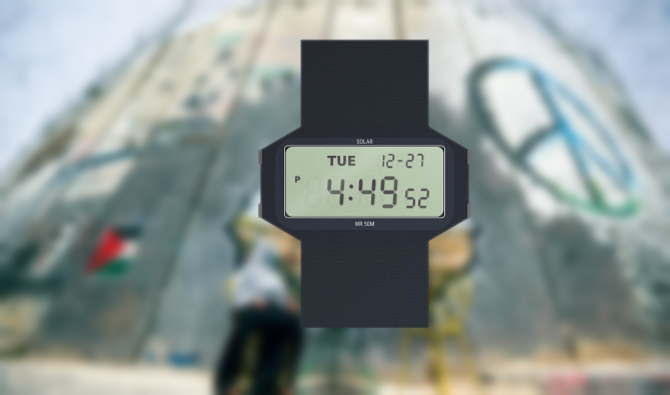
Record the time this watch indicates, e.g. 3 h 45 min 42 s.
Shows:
4 h 49 min 52 s
